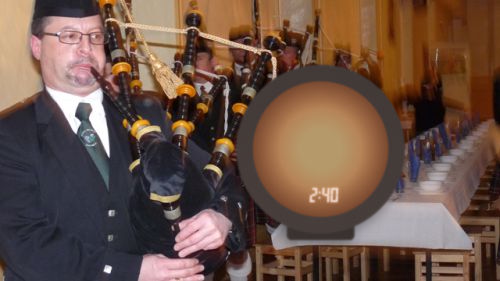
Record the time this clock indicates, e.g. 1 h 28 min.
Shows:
2 h 40 min
